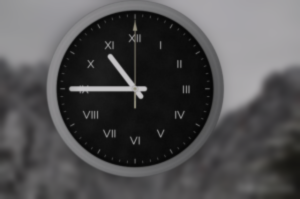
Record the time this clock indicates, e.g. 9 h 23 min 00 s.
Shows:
10 h 45 min 00 s
